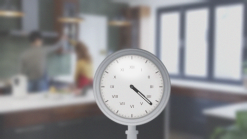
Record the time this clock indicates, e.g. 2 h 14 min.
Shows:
4 h 22 min
